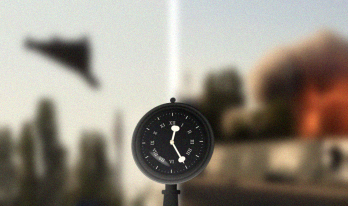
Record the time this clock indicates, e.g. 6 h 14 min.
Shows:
12 h 25 min
